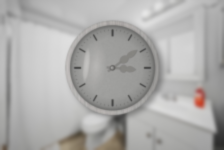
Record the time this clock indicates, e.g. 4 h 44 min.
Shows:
3 h 09 min
